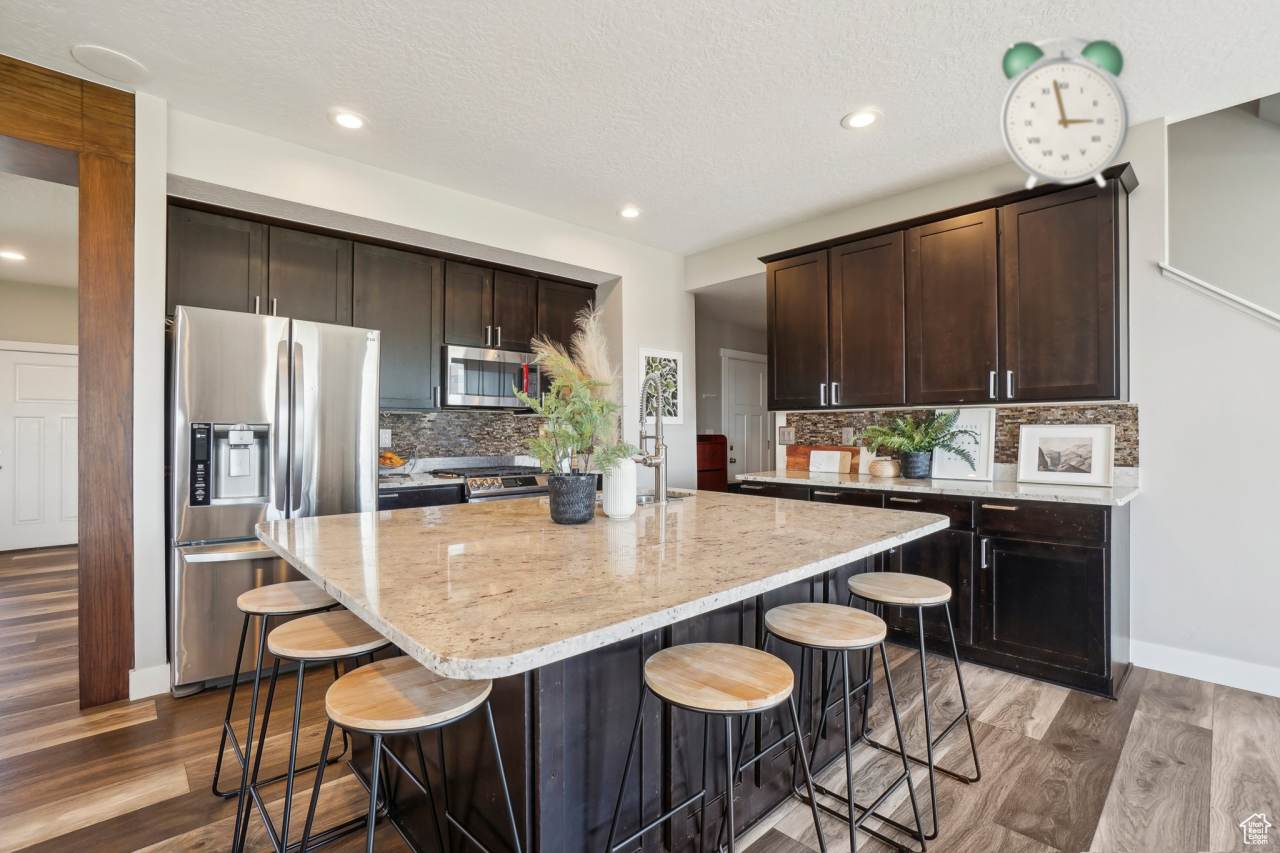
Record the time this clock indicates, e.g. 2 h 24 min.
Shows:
2 h 58 min
